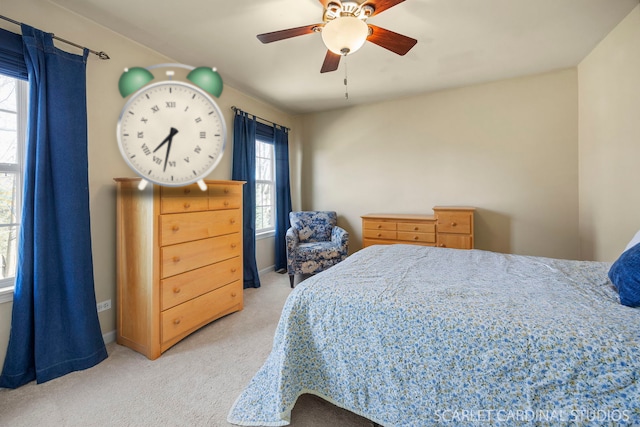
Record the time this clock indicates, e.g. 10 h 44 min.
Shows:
7 h 32 min
